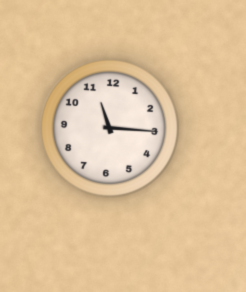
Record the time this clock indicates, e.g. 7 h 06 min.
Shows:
11 h 15 min
